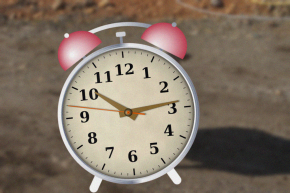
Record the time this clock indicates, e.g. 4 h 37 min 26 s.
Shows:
10 h 13 min 47 s
